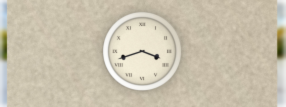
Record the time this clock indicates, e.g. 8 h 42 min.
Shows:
3 h 42 min
